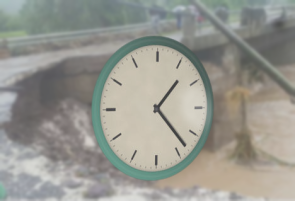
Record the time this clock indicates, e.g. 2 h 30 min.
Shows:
1 h 23 min
